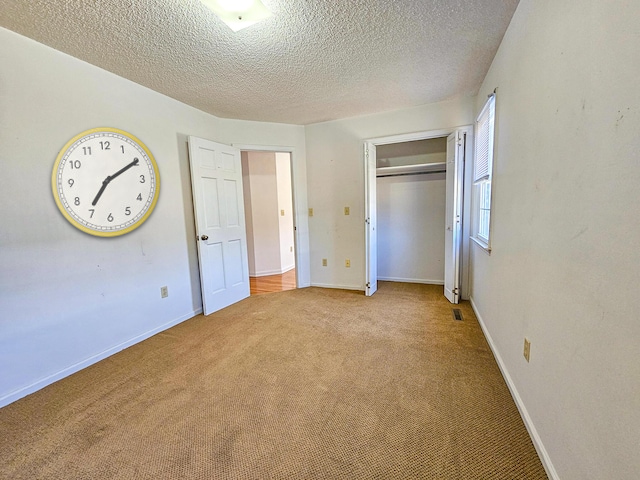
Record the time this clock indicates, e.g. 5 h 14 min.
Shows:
7 h 10 min
